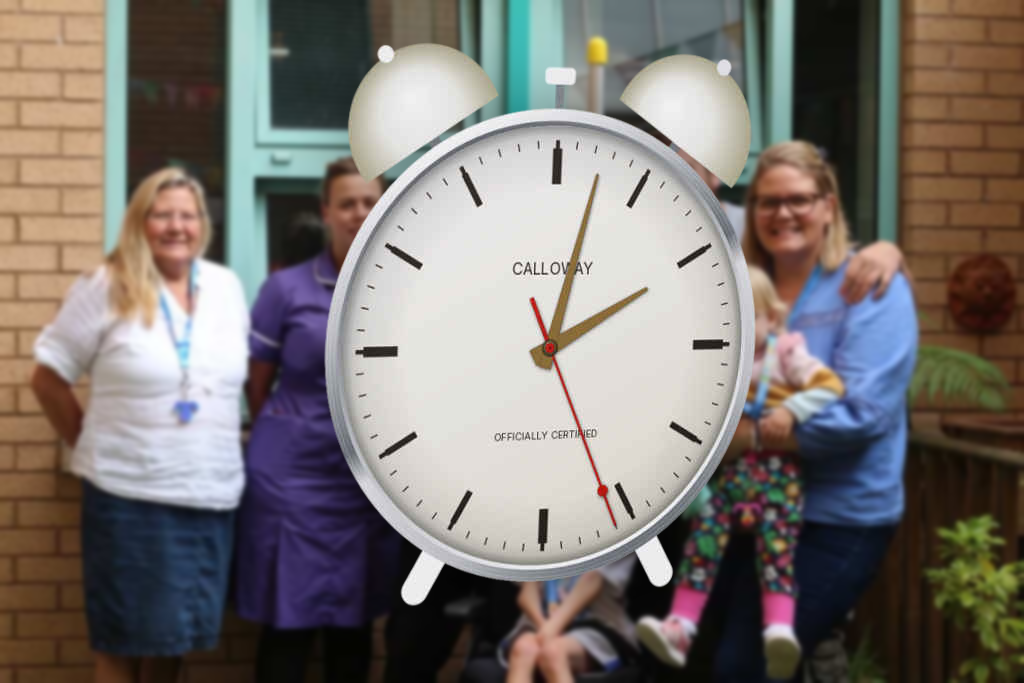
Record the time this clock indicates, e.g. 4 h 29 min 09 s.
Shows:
2 h 02 min 26 s
